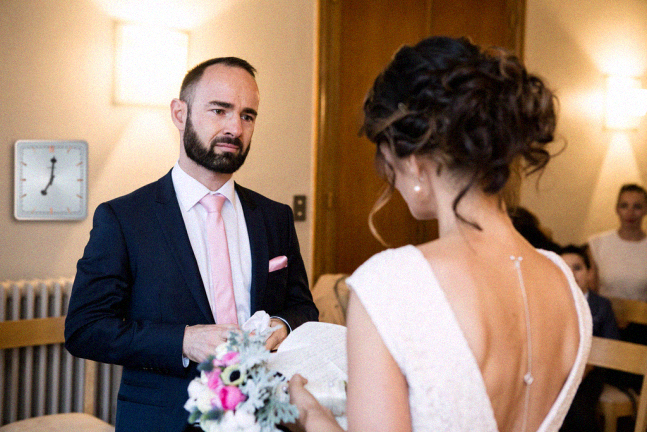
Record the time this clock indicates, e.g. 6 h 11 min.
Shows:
7 h 01 min
